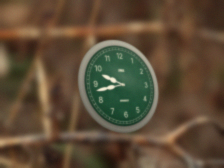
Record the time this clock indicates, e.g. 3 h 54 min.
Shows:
9 h 43 min
